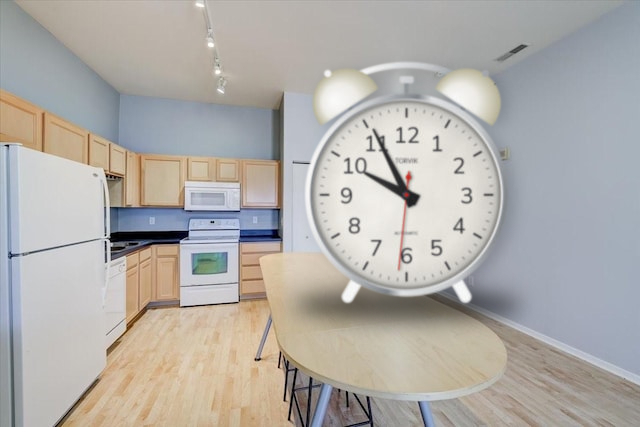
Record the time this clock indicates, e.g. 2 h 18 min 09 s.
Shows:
9 h 55 min 31 s
